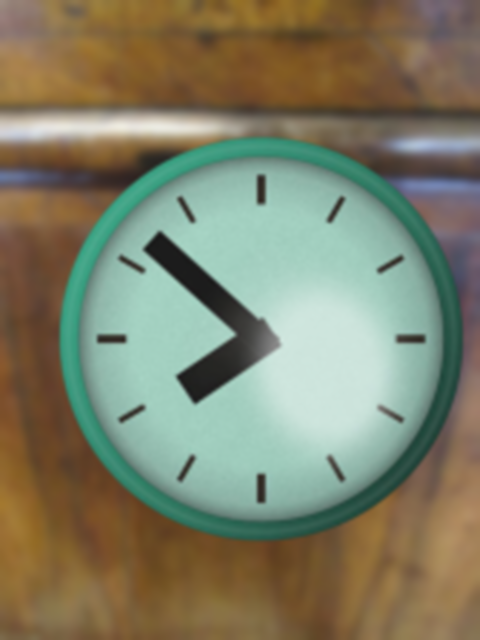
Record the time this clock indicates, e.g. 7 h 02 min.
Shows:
7 h 52 min
